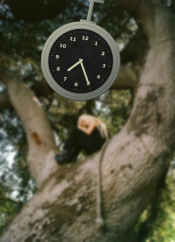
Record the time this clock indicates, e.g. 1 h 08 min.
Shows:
7 h 25 min
